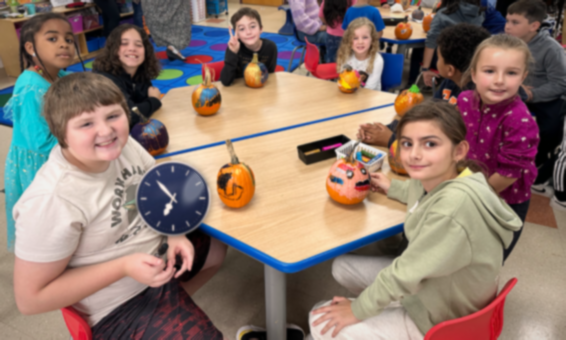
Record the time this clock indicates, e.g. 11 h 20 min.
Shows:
6 h 53 min
